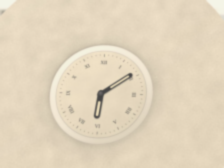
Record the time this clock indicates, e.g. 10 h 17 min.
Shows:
6 h 09 min
